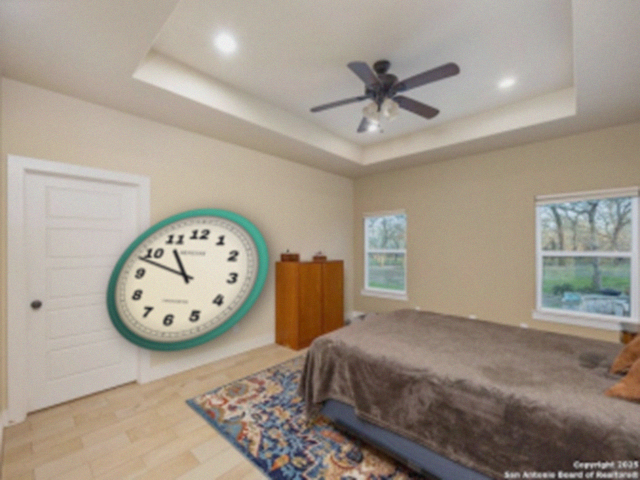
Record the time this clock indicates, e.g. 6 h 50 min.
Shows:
10 h 48 min
